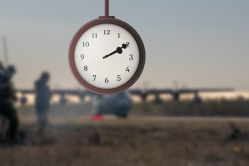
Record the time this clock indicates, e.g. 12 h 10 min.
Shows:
2 h 10 min
